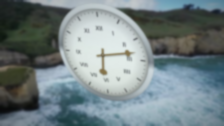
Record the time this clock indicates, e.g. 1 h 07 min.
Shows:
6 h 13 min
